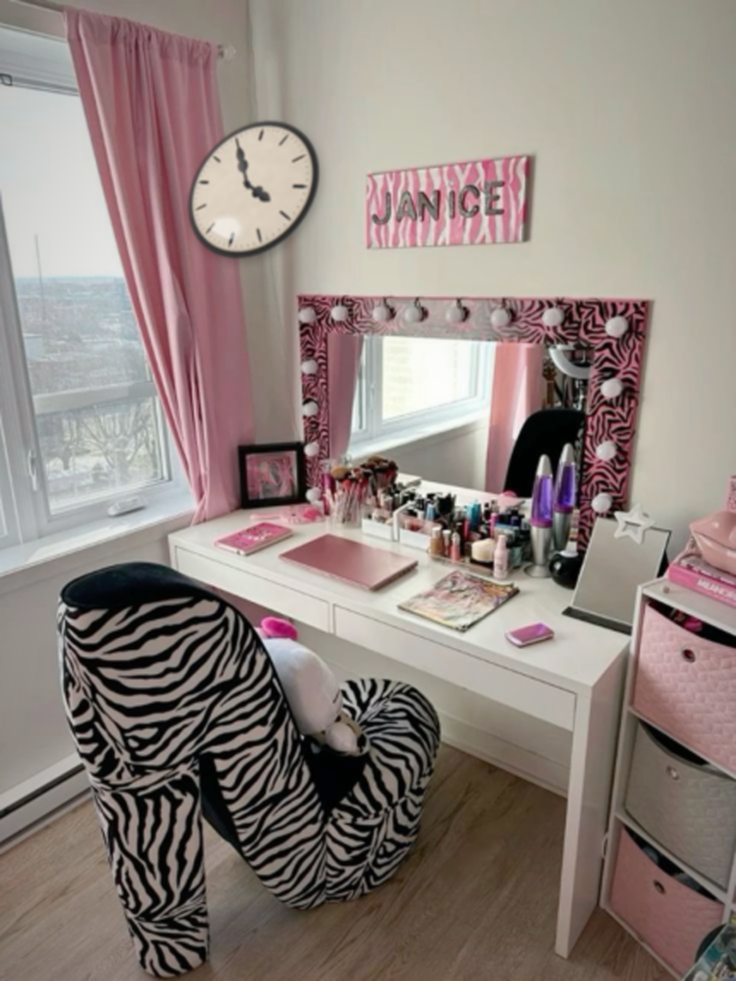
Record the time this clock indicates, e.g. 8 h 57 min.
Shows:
3 h 55 min
